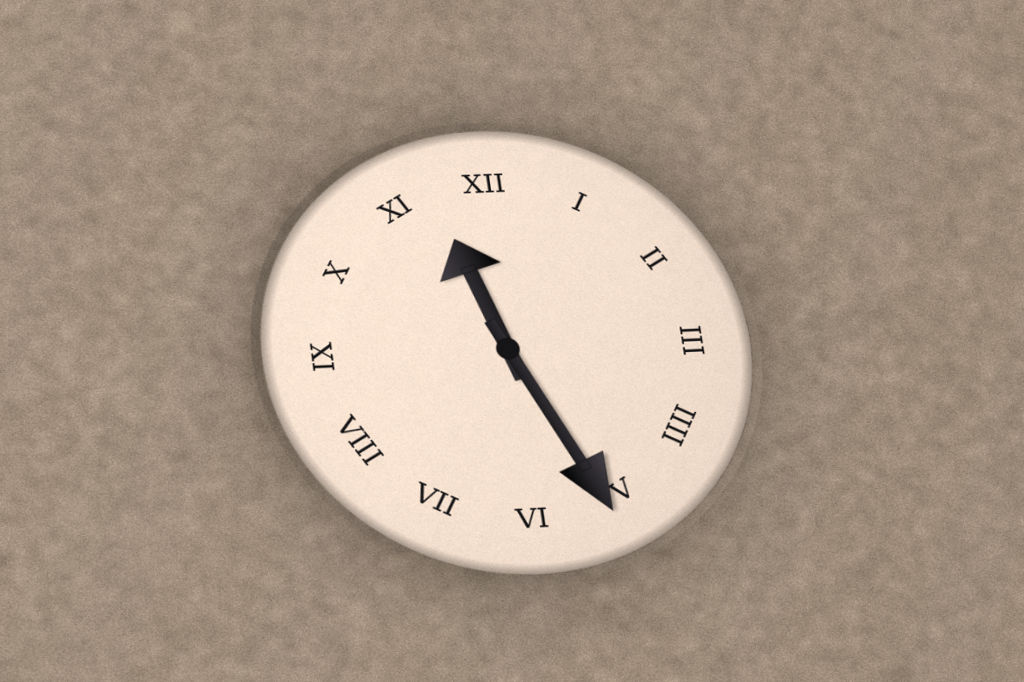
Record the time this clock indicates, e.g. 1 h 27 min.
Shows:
11 h 26 min
